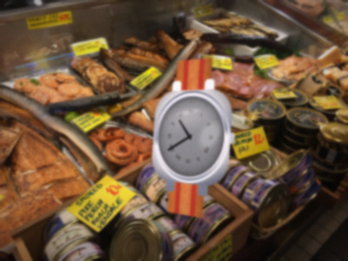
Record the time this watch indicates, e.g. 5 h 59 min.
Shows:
10 h 40 min
